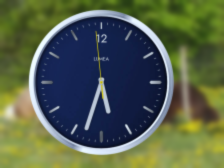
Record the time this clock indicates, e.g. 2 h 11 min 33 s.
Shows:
5 h 32 min 59 s
